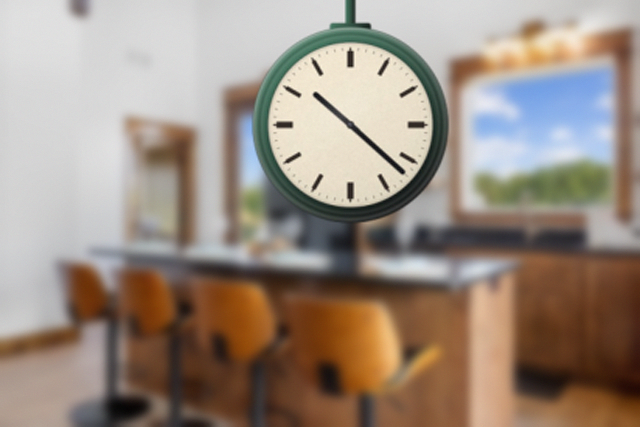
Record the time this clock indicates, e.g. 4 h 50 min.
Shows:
10 h 22 min
